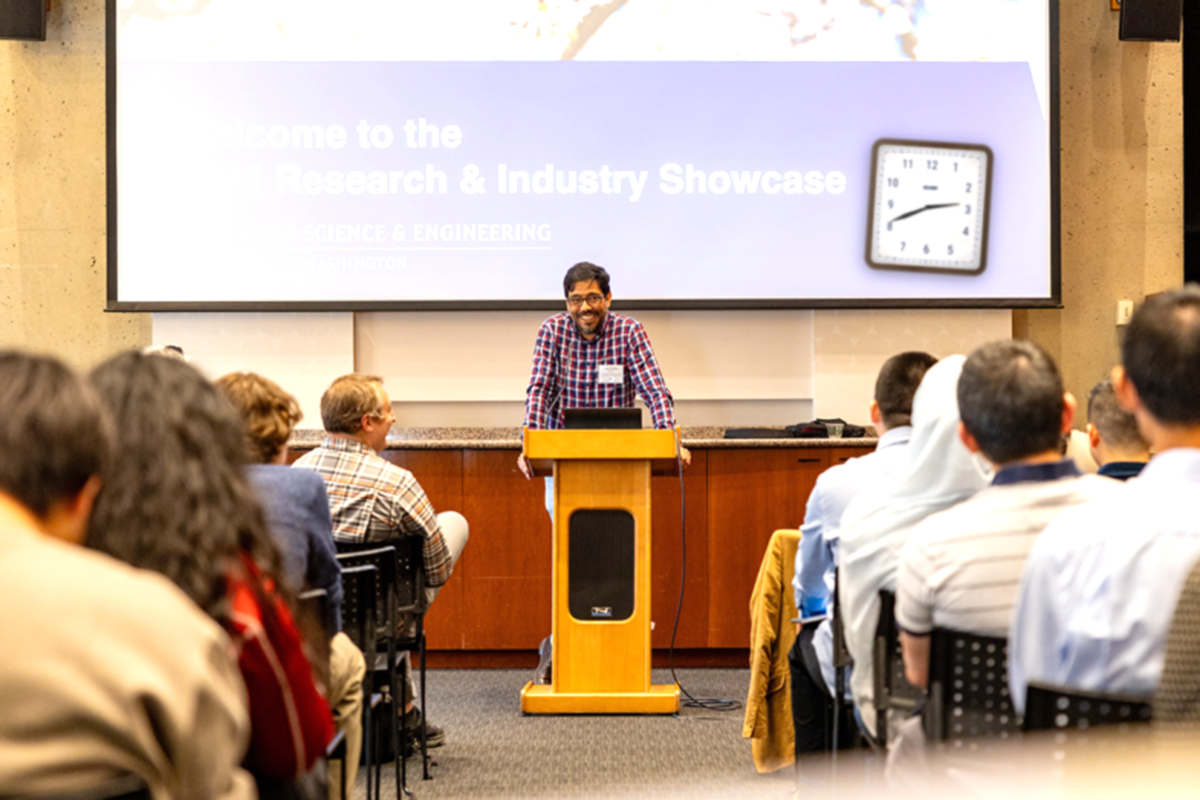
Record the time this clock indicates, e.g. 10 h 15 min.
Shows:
2 h 41 min
